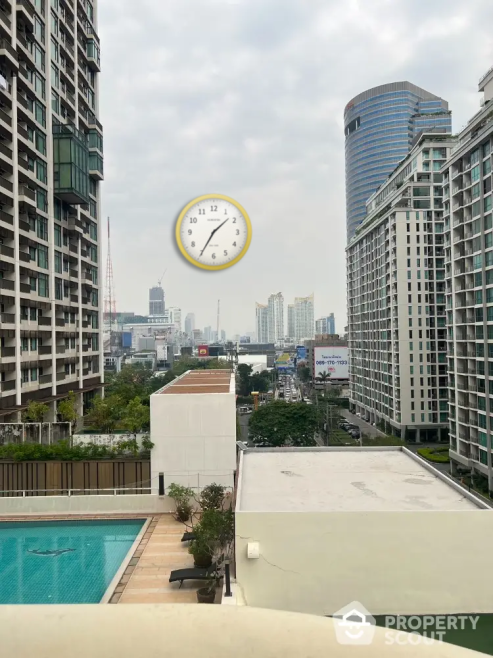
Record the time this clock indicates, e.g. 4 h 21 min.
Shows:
1 h 35 min
